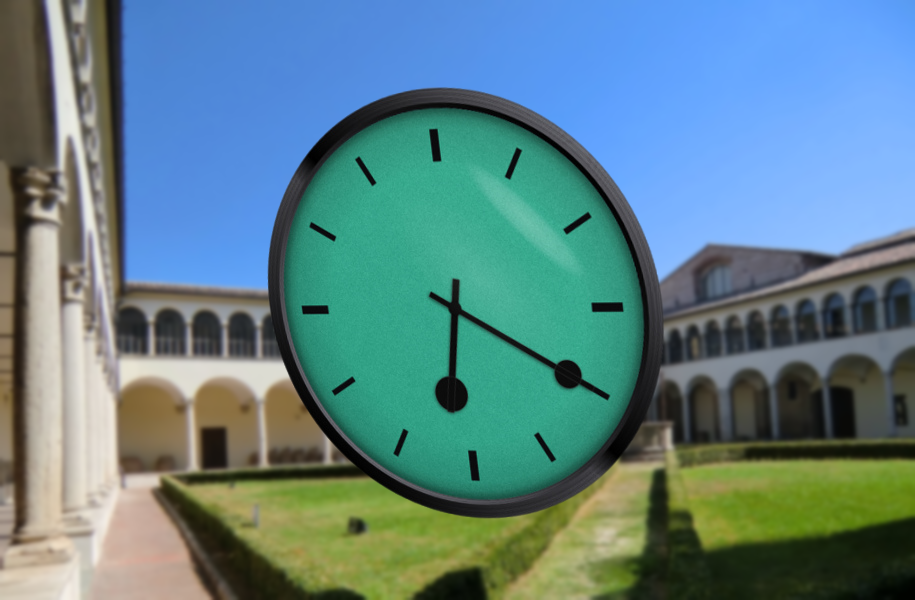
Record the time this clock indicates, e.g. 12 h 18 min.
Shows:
6 h 20 min
